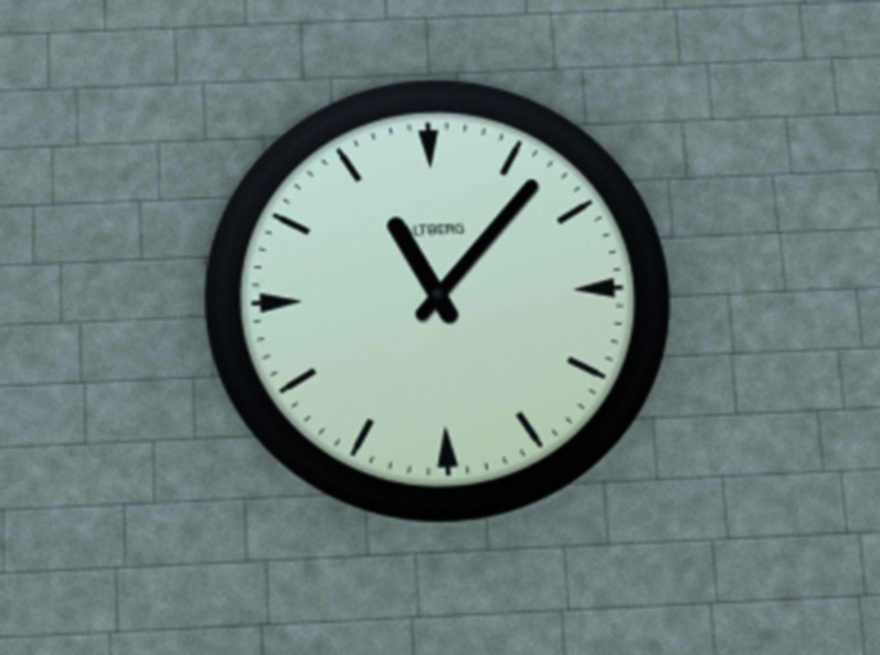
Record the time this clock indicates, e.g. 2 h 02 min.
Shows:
11 h 07 min
